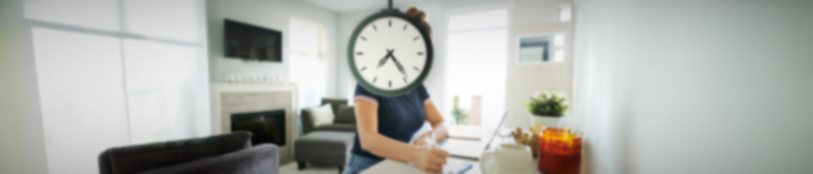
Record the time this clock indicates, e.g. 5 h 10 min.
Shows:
7 h 24 min
